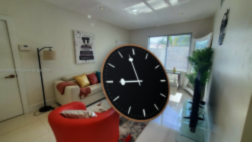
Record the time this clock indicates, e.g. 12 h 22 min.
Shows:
8 h 58 min
